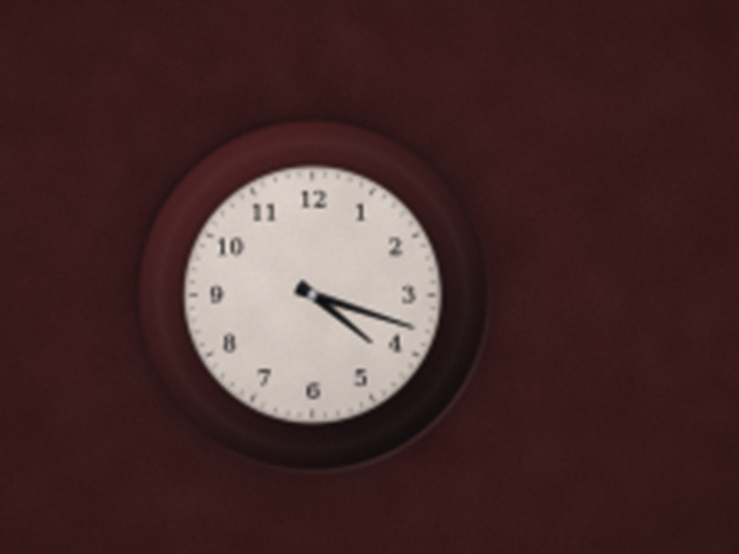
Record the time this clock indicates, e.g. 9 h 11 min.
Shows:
4 h 18 min
